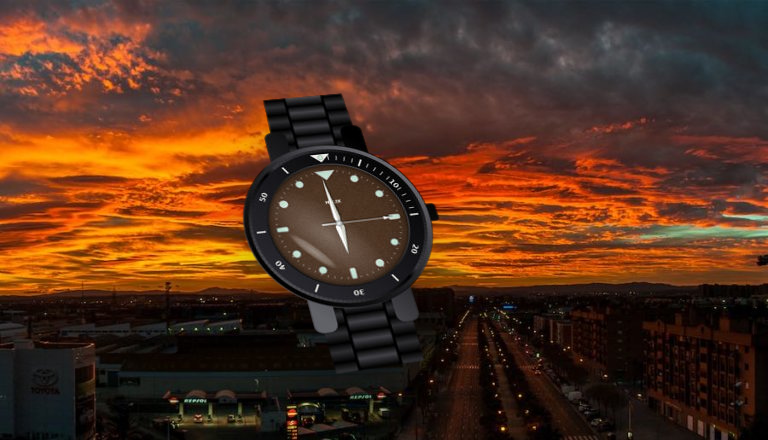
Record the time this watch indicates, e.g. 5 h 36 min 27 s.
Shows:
5 h 59 min 15 s
